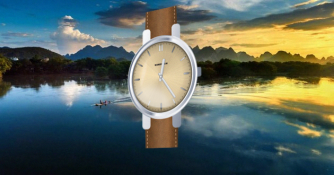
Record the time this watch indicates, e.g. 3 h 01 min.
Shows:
12 h 24 min
